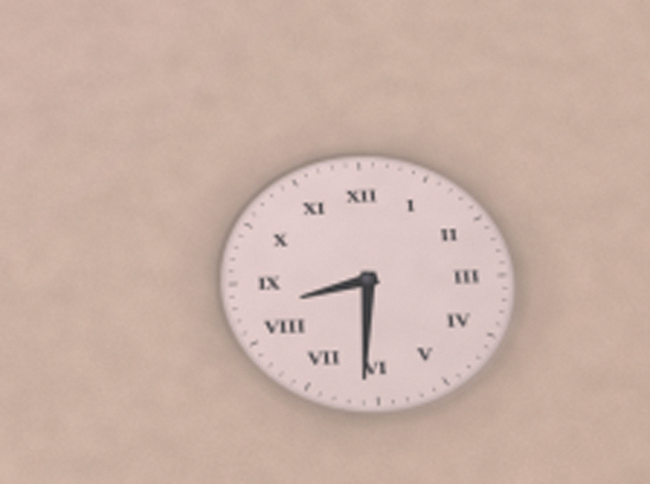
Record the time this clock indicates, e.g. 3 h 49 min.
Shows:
8 h 31 min
